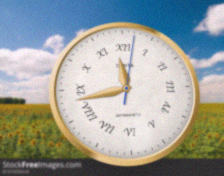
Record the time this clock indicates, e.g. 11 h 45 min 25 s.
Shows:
11 h 43 min 02 s
